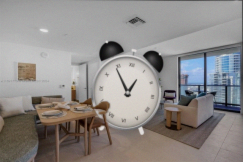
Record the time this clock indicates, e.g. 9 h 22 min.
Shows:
12 h 54 min
